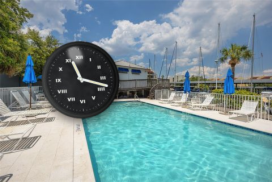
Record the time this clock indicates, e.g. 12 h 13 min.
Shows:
11 h 18 min
